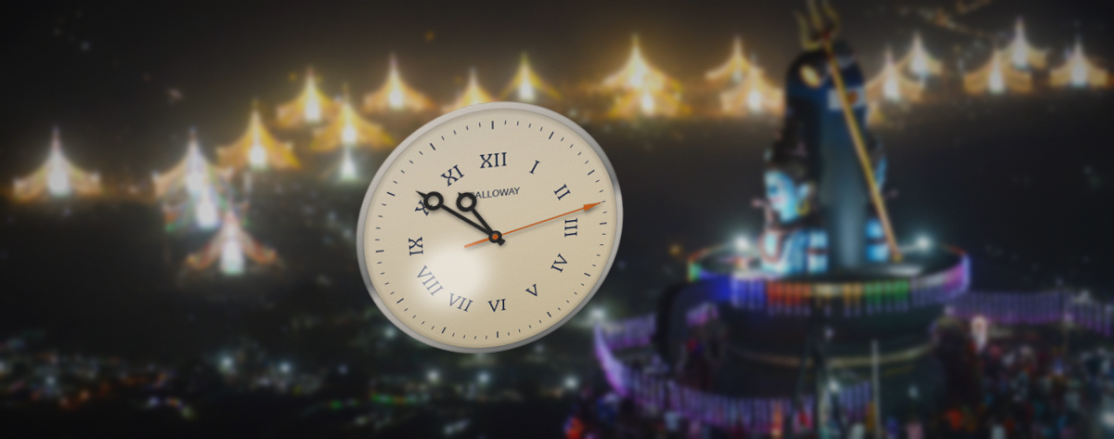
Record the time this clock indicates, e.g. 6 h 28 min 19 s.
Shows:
10 h 51 min 13 s
